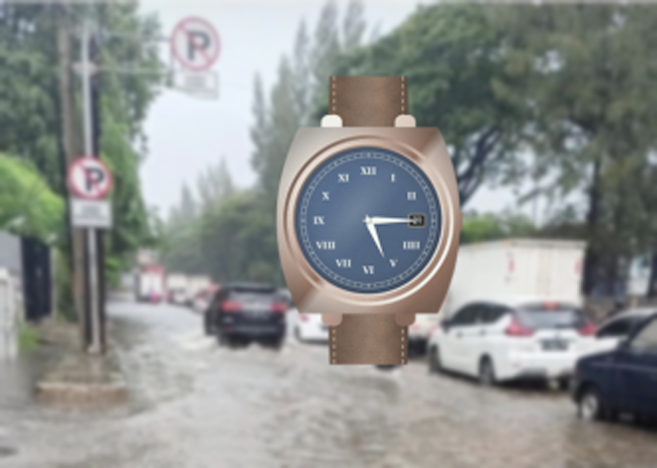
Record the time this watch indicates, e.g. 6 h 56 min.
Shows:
5 h 15 min
